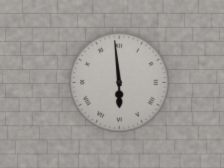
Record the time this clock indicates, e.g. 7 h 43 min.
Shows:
5 h 59 min
